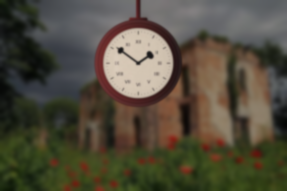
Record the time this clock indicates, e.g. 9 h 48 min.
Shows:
1 h 51 min
